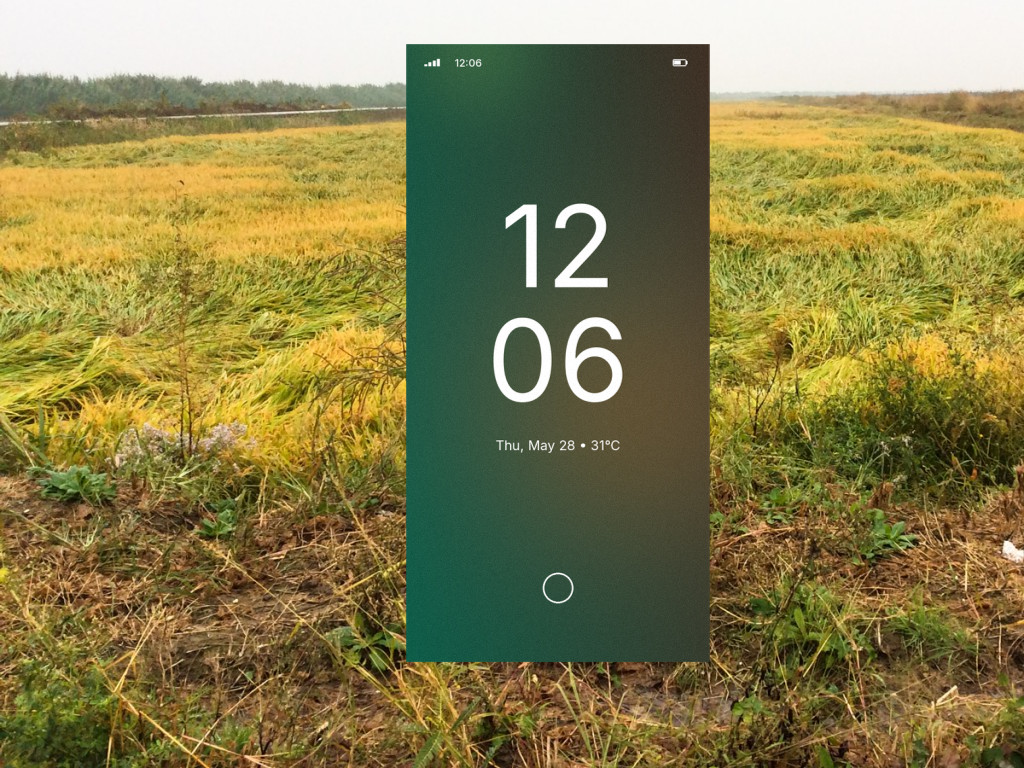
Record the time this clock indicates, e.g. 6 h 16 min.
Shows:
12 h 06 min
